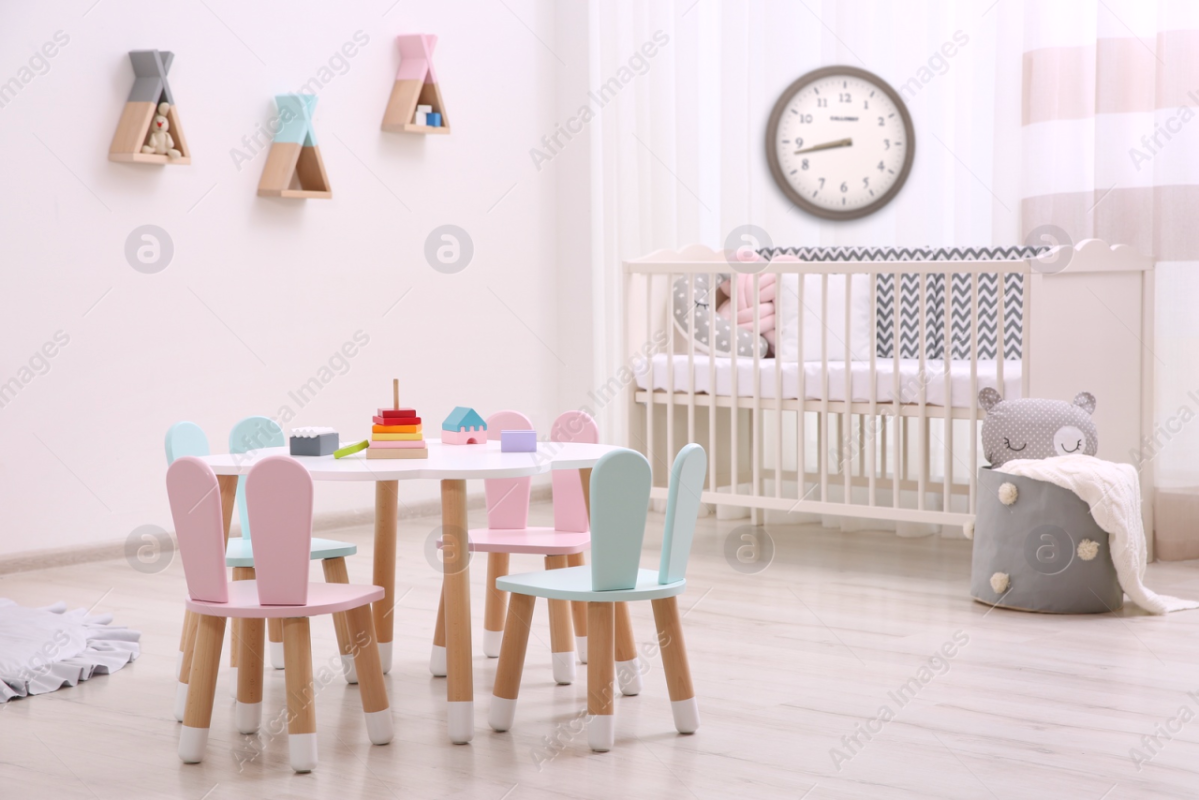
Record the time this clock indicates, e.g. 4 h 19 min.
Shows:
8 h 43 min
